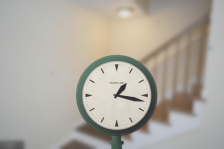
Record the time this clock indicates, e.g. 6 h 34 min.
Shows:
1 h 17 min
